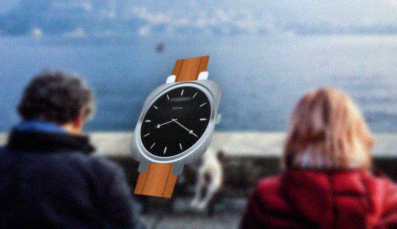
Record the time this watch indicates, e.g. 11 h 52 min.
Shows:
8 h 20 min
